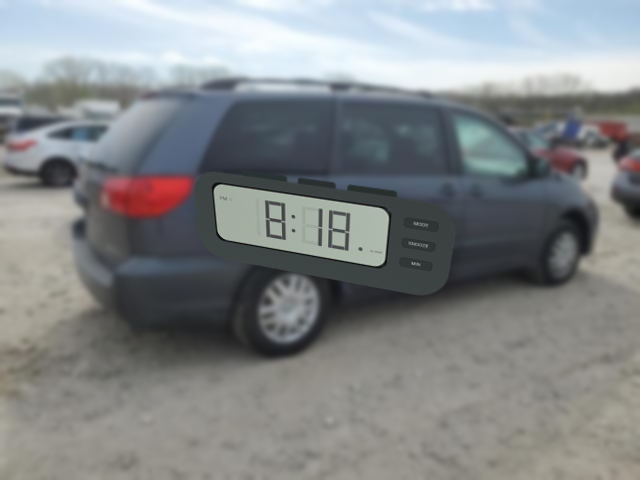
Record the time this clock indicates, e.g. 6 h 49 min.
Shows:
8 h 18 min
